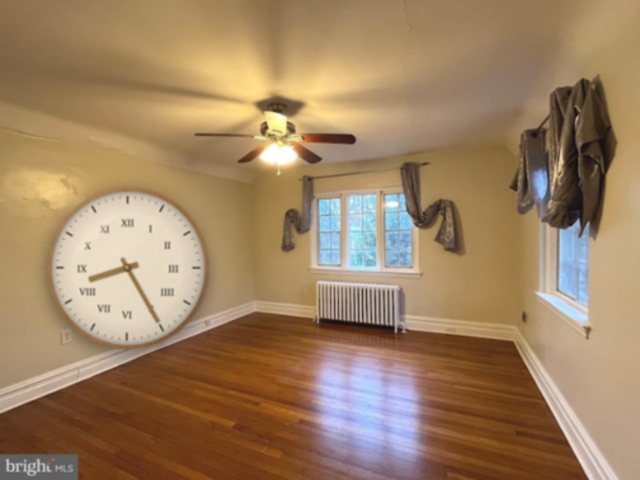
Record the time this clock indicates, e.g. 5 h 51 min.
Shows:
8 h 25 min
